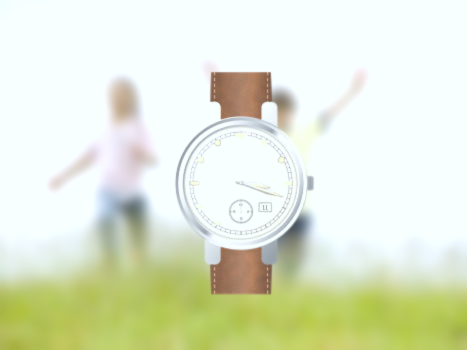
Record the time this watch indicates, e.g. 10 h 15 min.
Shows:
3 h 18 min
